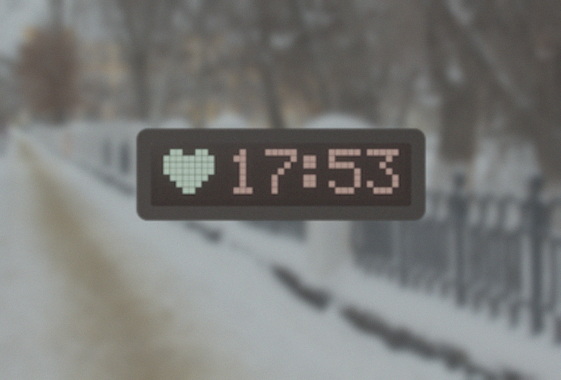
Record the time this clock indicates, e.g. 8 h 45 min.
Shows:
17 h 53 min
